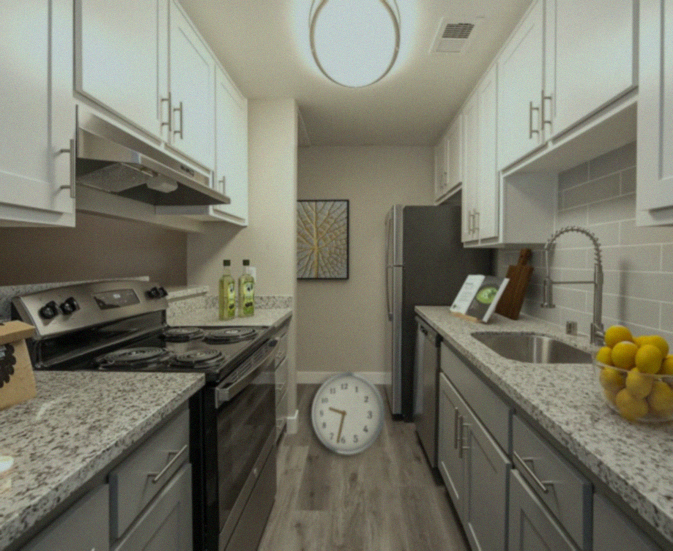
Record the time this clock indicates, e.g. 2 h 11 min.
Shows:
9 h 32 min
